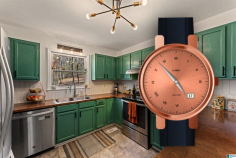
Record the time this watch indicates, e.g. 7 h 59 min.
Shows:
4 h 53 min
